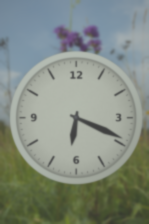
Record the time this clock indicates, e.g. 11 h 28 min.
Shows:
6 h 19 min
